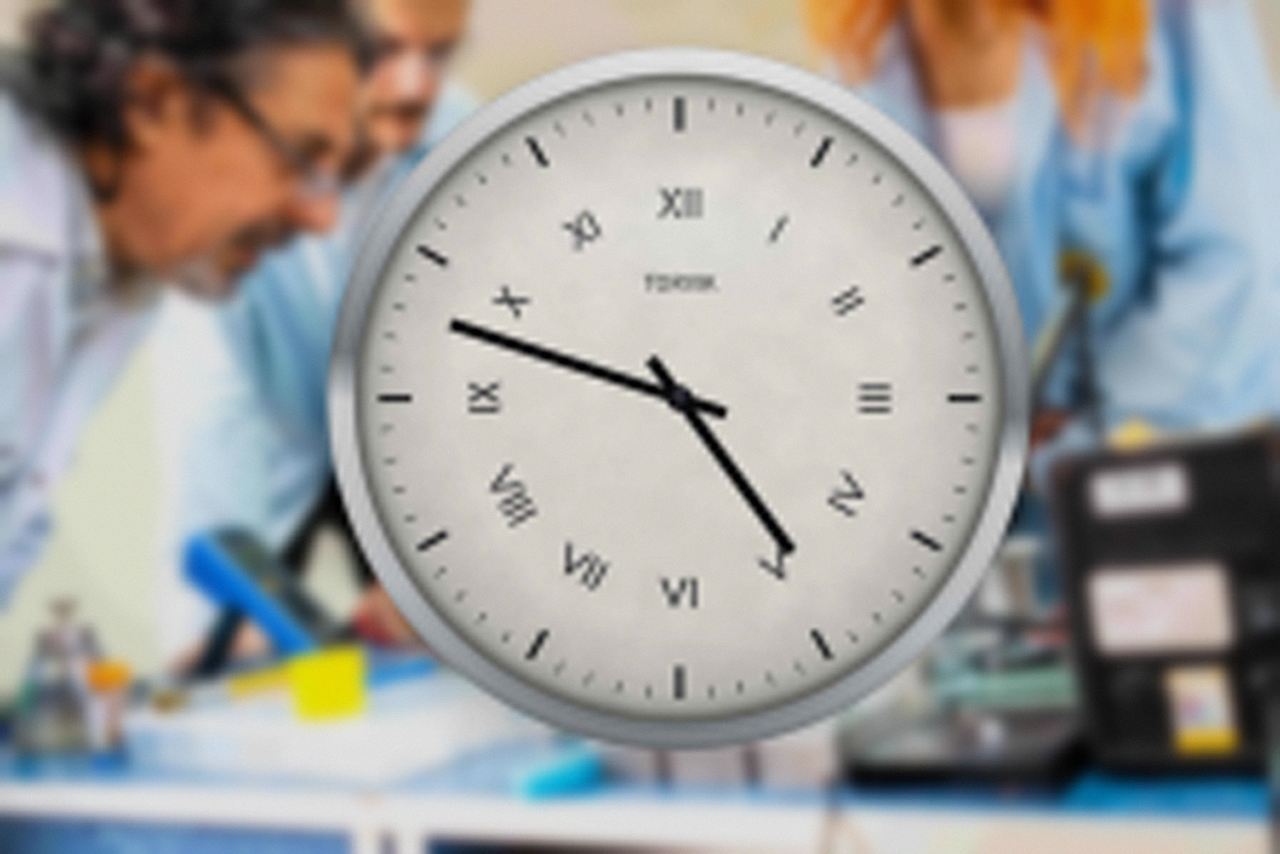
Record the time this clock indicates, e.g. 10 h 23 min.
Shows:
4 h 48 min
